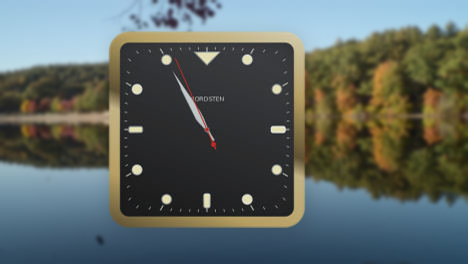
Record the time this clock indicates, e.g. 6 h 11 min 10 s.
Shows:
10 h 54 min 56 s
